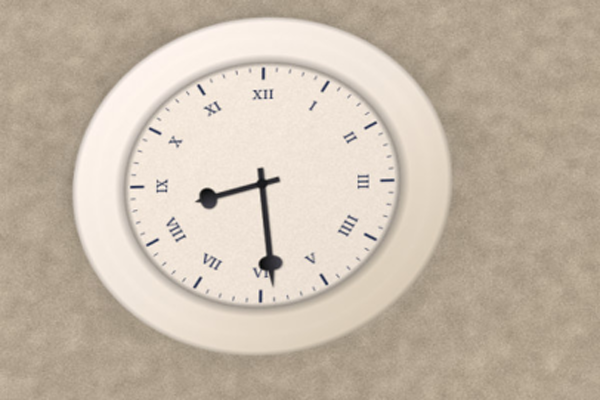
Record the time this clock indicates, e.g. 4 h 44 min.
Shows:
8 h 29 min
